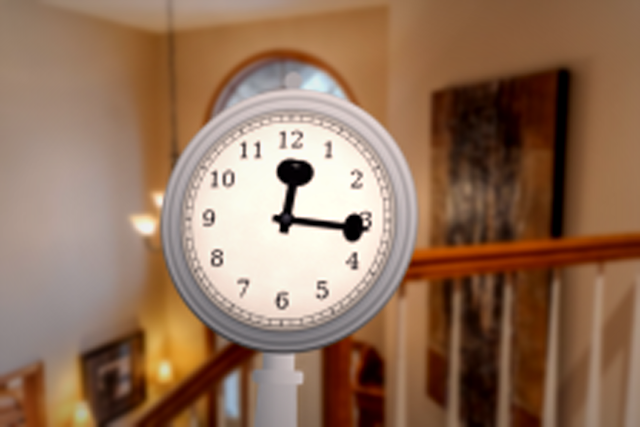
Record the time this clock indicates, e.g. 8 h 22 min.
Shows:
12 h 16 min
